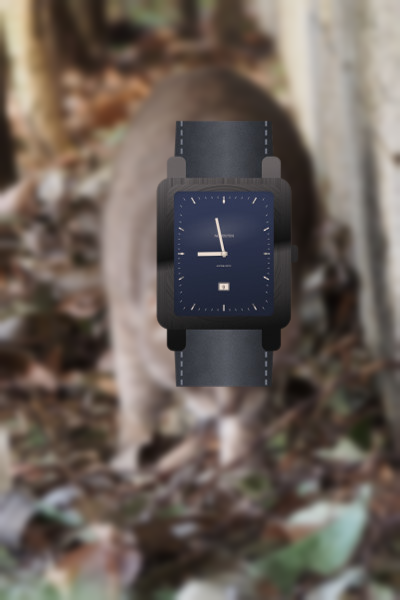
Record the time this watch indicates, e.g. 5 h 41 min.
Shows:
8 h 58 min
